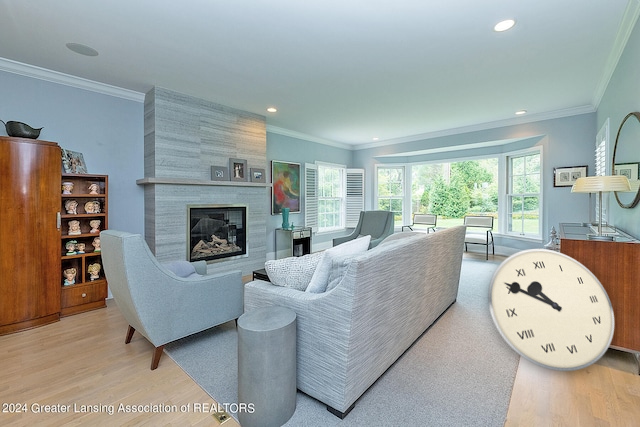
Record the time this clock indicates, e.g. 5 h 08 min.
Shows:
10 h 51 min
